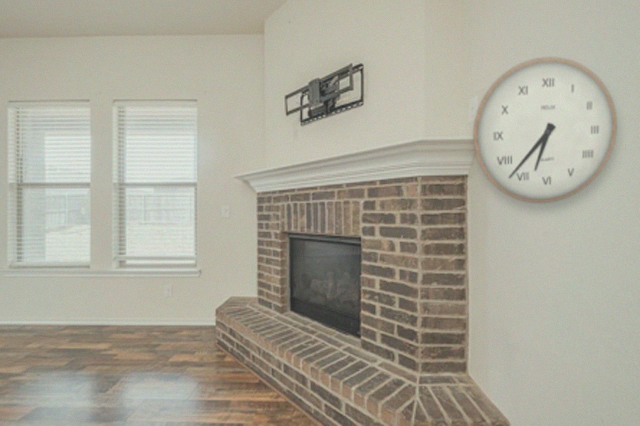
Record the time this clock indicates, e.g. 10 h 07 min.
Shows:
6 h 37 min
